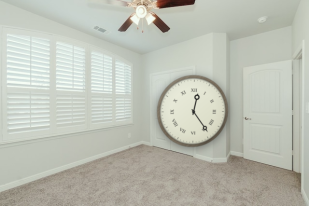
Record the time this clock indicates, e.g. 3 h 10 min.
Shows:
12 h 24 min
